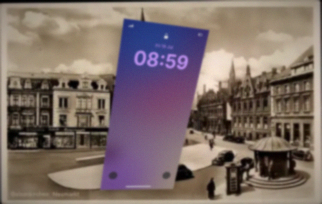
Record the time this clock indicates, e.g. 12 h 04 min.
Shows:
8 h 59 min
